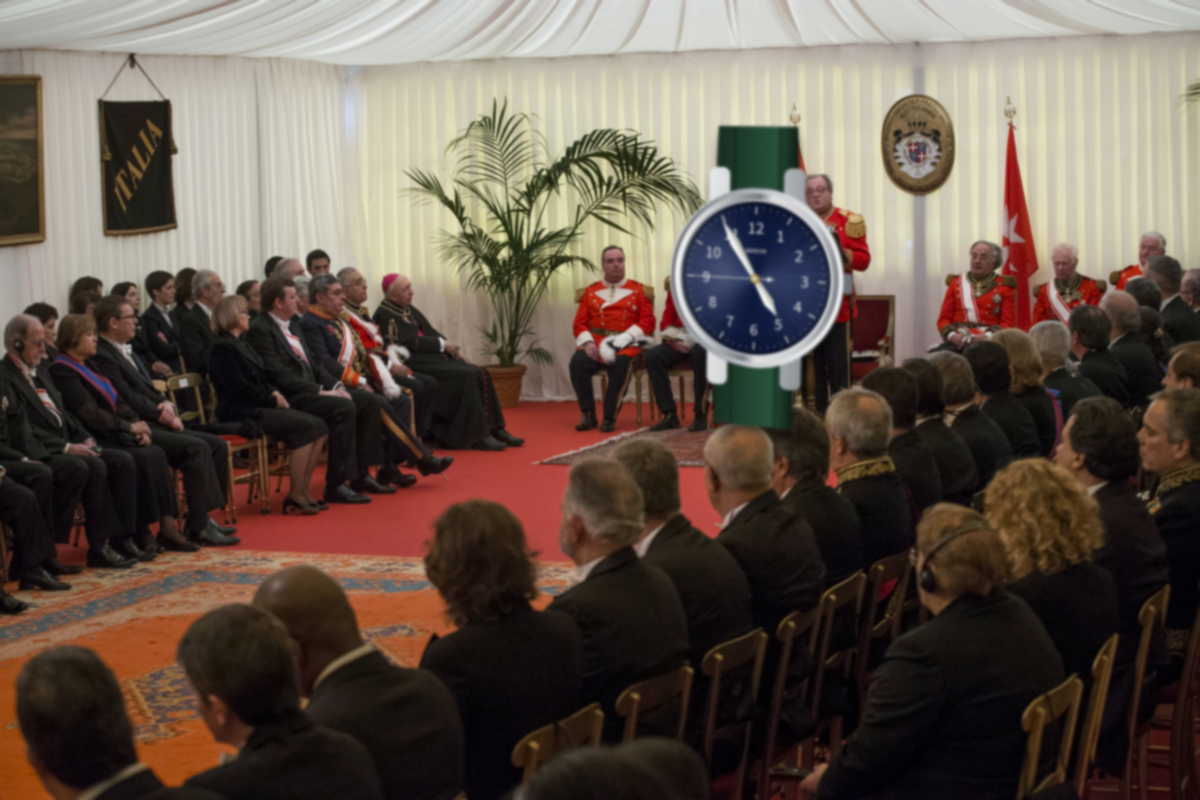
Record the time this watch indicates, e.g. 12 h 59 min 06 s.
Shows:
4 h 54 min 45 s
